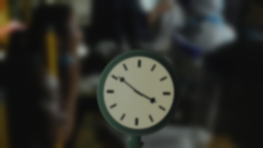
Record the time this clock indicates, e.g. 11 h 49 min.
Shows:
3 h 51 min
